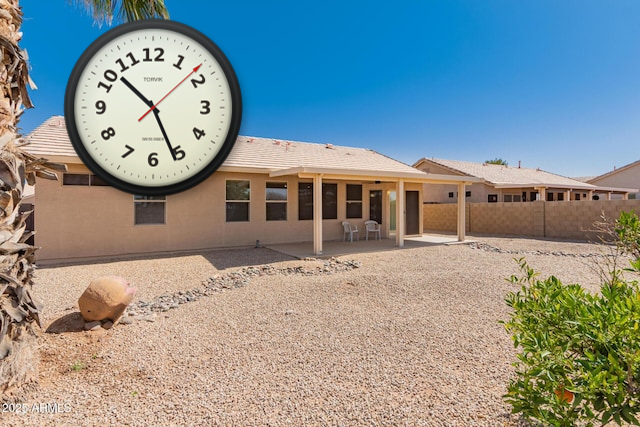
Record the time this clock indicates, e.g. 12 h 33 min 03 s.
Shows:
10 h 26 min 08 s
